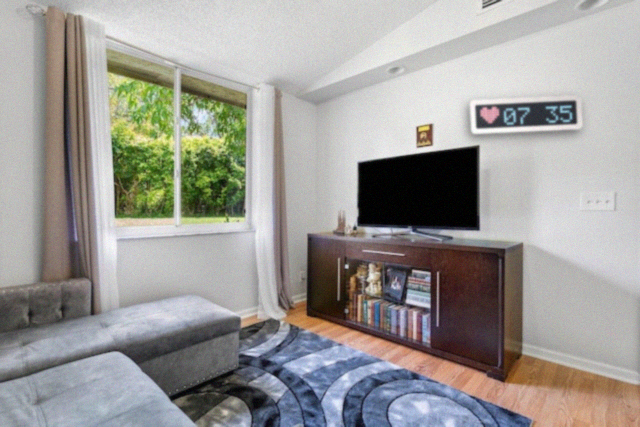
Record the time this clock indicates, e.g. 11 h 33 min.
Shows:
7 h 35 min
